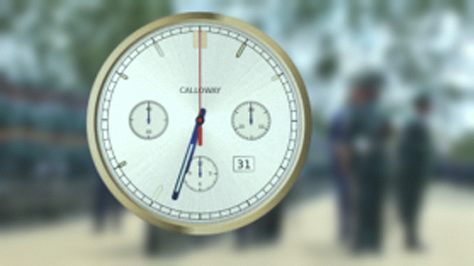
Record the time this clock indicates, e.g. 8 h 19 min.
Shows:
6 h 33 min
